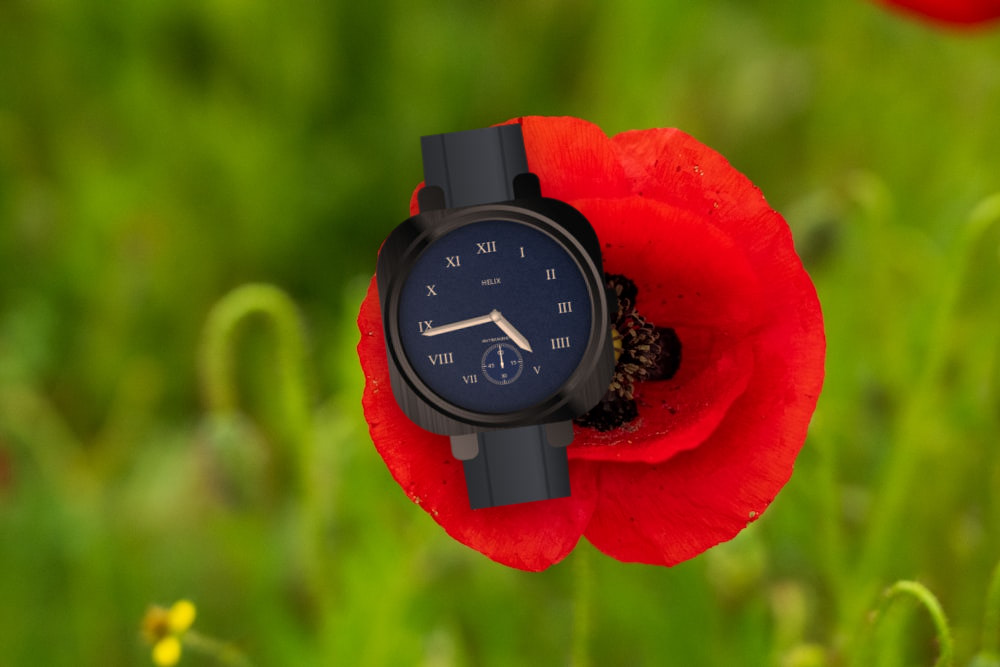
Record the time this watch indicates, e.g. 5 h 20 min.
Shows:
4 h 44 min
